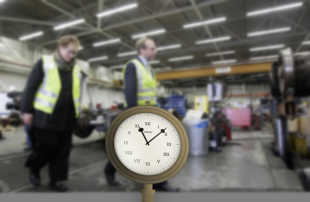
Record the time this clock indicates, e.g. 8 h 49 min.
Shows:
11 h 08 min
